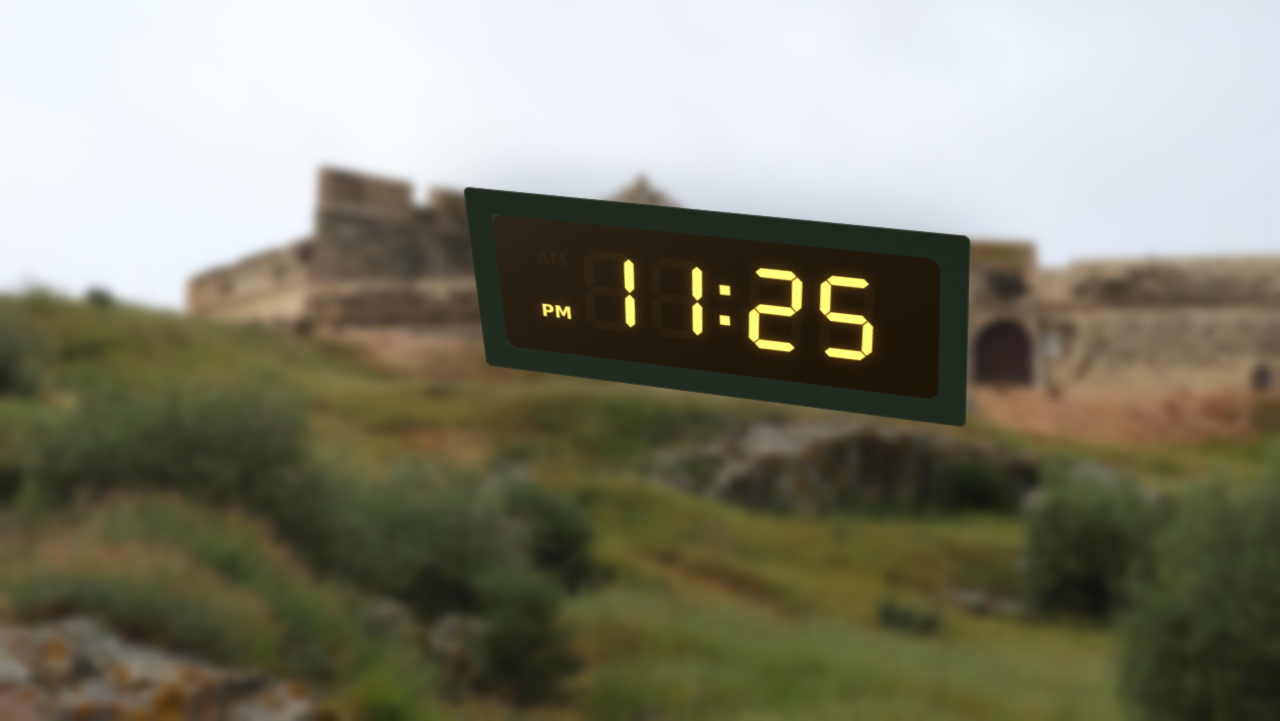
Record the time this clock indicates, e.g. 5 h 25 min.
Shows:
11 h 25 min
